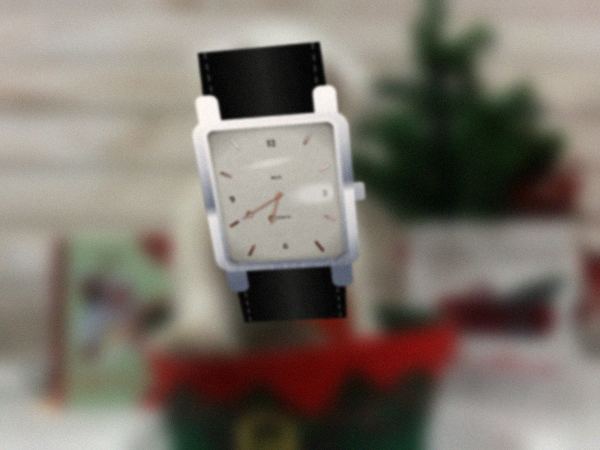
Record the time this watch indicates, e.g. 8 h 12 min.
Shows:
6 h 40 min
